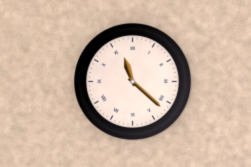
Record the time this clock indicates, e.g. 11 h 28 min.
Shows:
11 h 22 min
